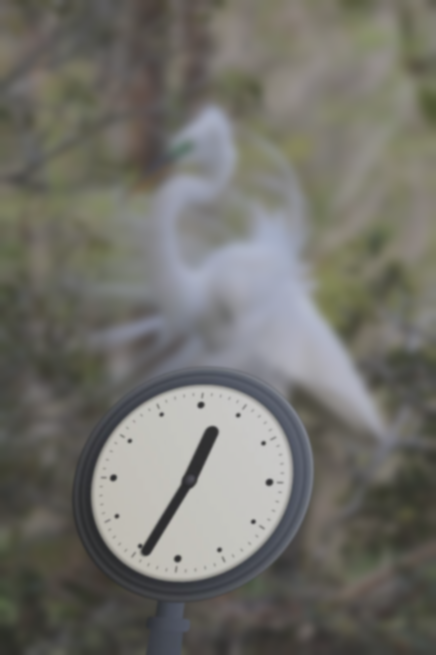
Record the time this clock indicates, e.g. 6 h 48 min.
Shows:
12 h 34 min
